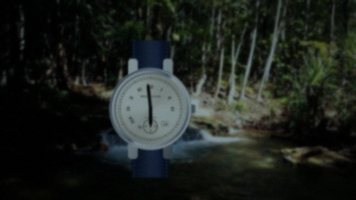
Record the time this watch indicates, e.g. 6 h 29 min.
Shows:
5 h 59 min
